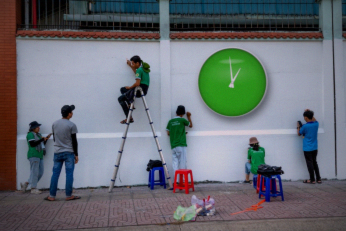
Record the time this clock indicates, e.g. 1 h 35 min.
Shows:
12 h 59 min
